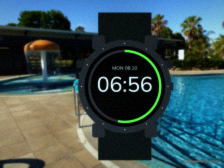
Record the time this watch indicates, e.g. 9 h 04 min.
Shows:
6 h 56 min
